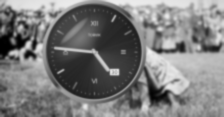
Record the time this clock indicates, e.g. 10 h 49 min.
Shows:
4 h 46 min
